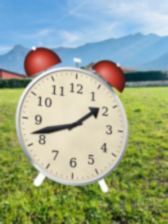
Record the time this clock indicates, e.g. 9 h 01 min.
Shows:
1 h 42 min
